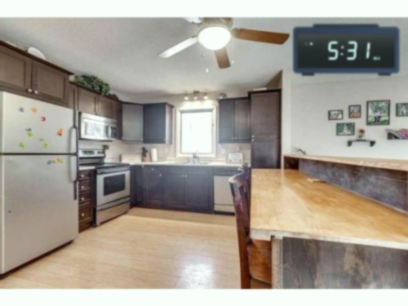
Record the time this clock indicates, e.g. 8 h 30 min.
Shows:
5 h 31 min
